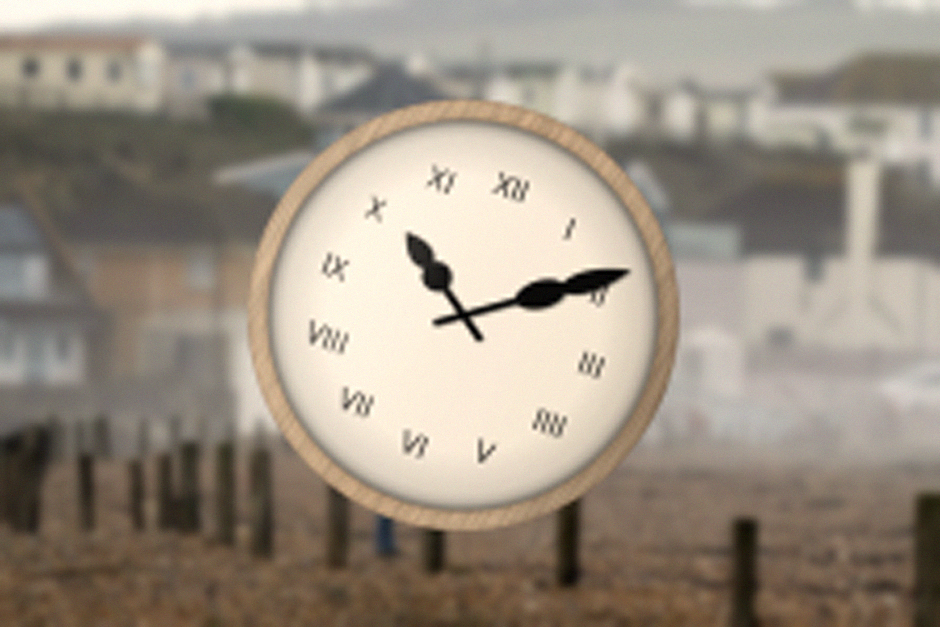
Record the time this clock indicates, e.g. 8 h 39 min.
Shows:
10 h 09 min
